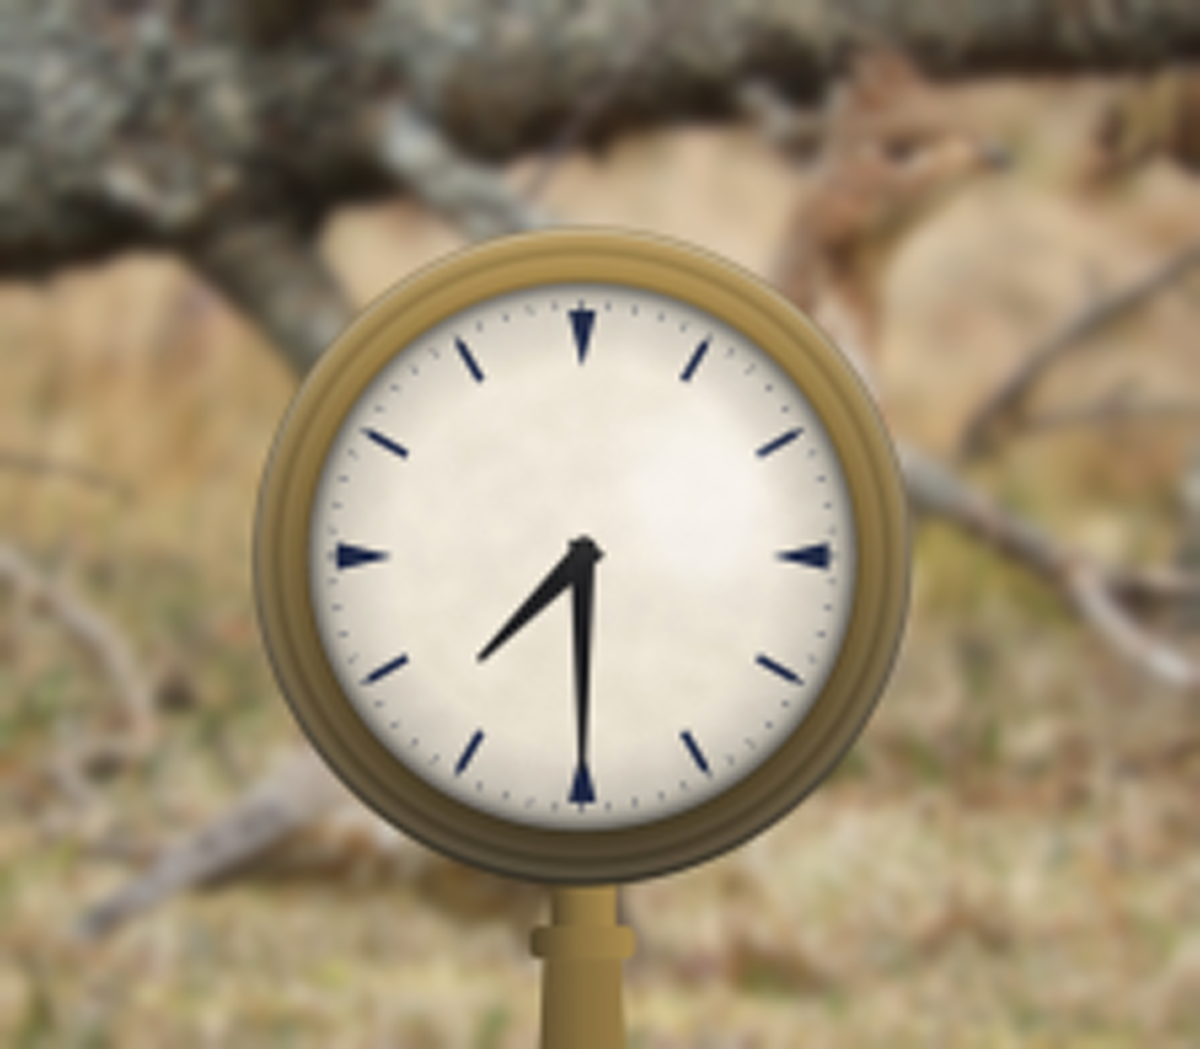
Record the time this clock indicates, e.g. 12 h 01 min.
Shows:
7 h 30 min
